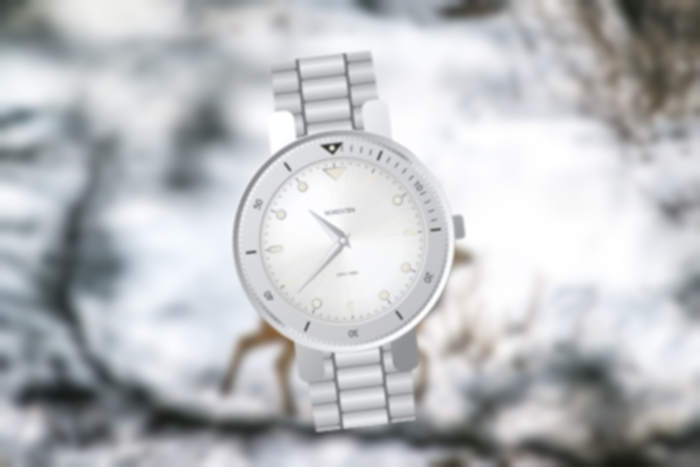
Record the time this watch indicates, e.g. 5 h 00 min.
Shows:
10 h 38 min
